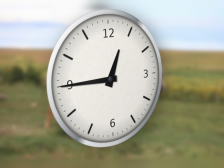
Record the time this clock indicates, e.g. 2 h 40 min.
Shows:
12 h 45 min
